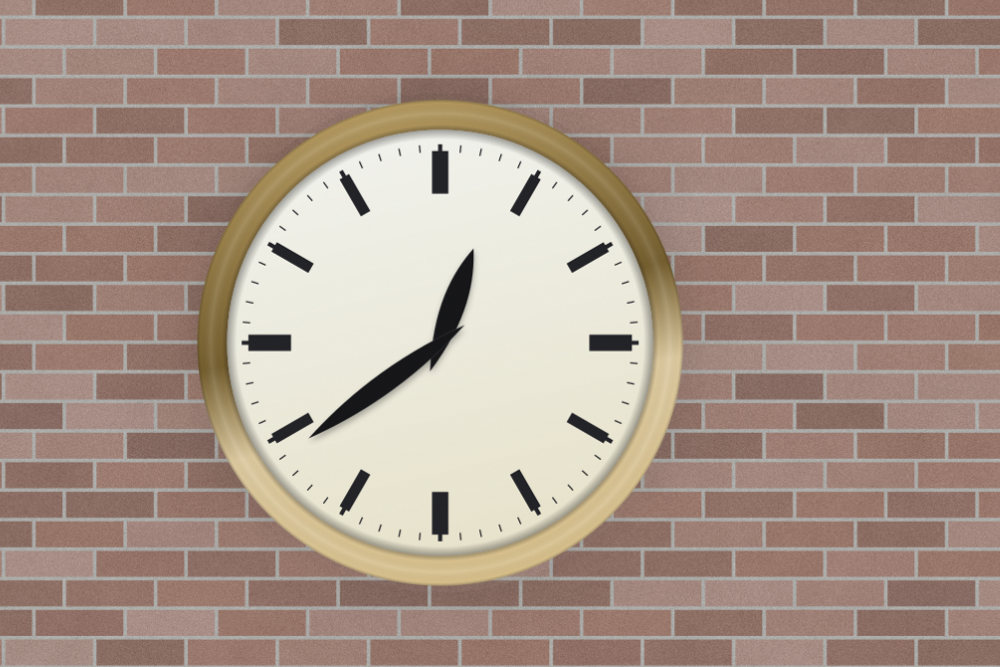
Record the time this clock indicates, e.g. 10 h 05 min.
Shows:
12 h 39 min
